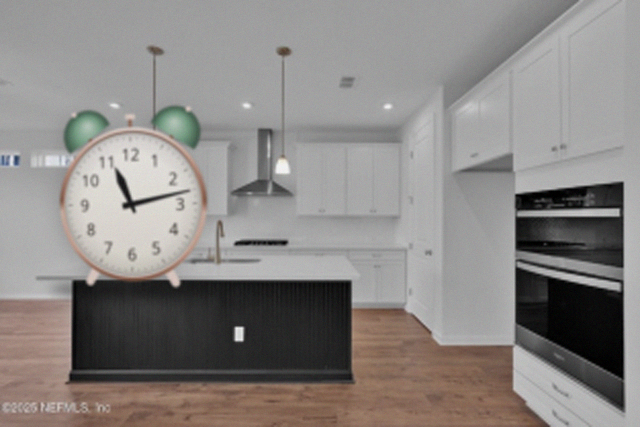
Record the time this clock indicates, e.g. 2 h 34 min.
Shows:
11 h 13 min
